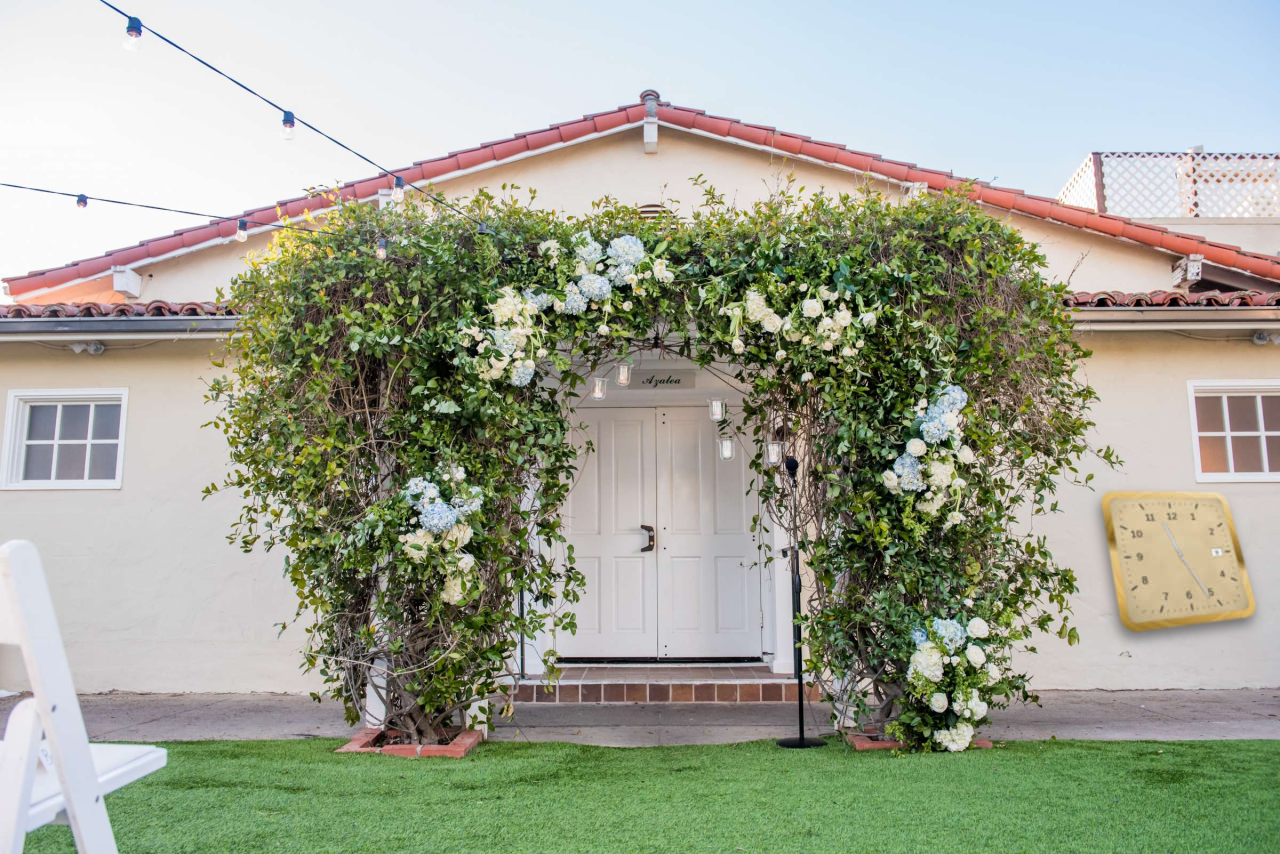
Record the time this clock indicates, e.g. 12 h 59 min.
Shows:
11 h 26 min
